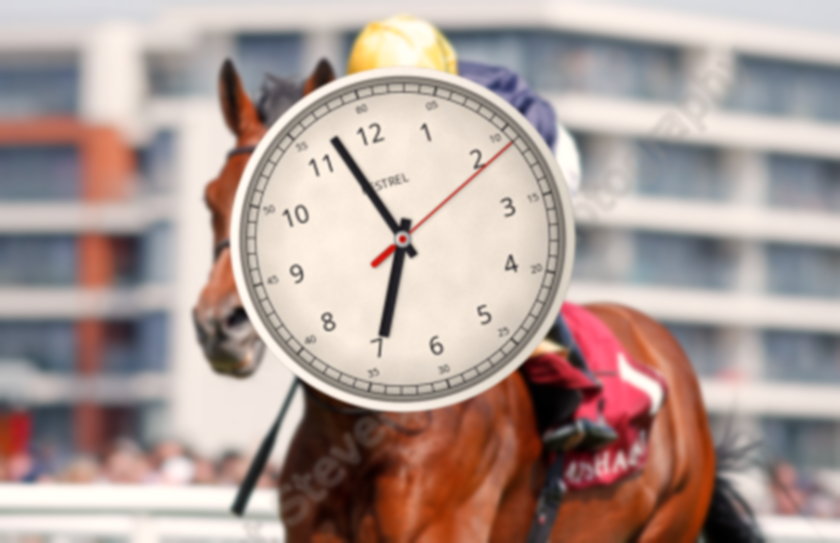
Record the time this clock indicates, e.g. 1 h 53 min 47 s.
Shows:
6 h 57 min 11 s
